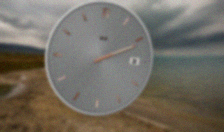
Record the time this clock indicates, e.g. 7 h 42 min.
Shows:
2 h 11 min
